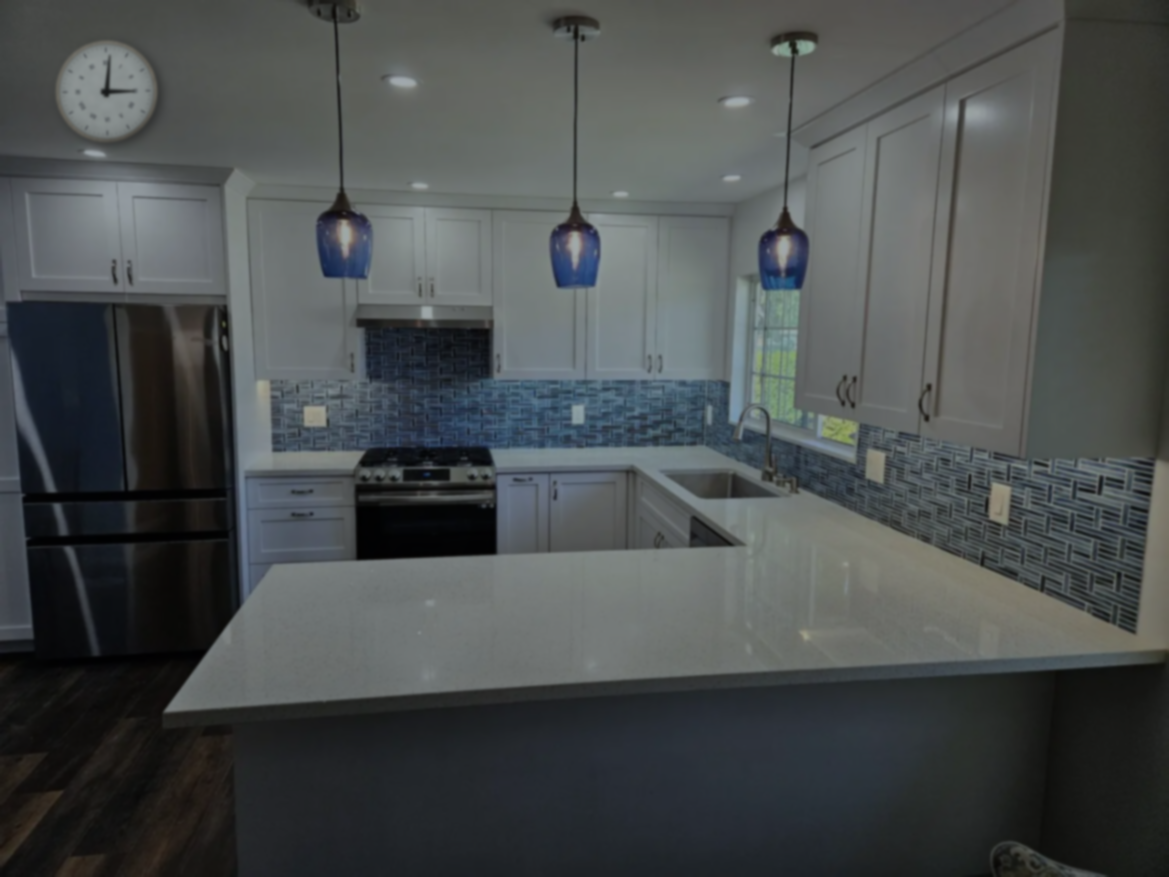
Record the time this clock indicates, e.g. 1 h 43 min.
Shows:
3 h 01 min
